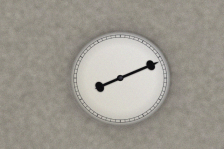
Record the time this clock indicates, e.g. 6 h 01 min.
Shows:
8 h 11 min
